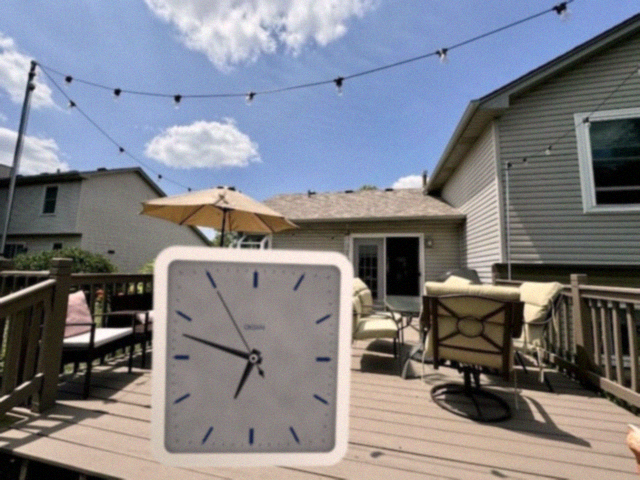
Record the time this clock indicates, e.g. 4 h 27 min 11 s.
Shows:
6 h 47 min 55 s
